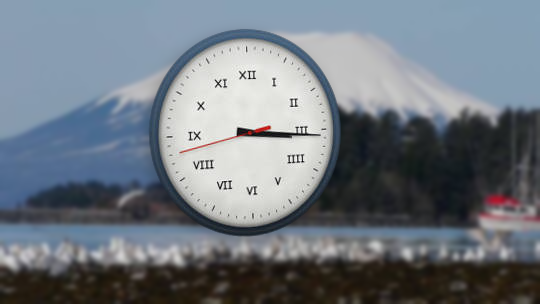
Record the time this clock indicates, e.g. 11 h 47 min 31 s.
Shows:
3 h 15 min 43 s
